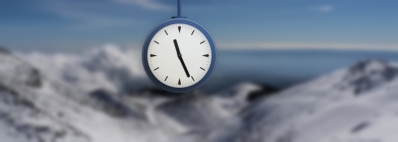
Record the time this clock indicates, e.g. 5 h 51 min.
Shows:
11 h 26 min
